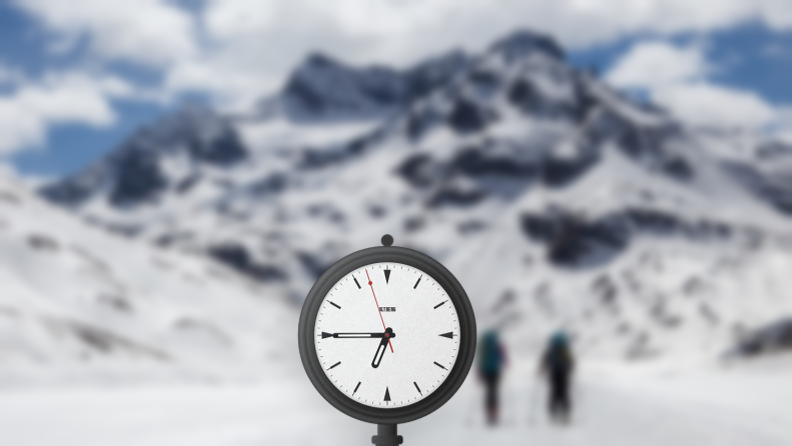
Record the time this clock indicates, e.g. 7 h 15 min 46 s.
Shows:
6 h 44 min 57 s
